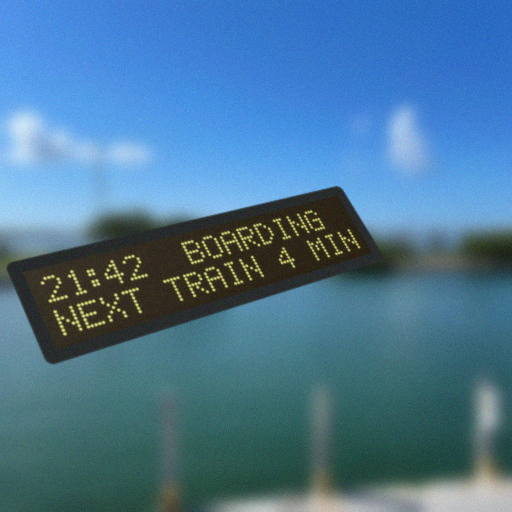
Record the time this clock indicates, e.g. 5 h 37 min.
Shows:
21 h 42 min
